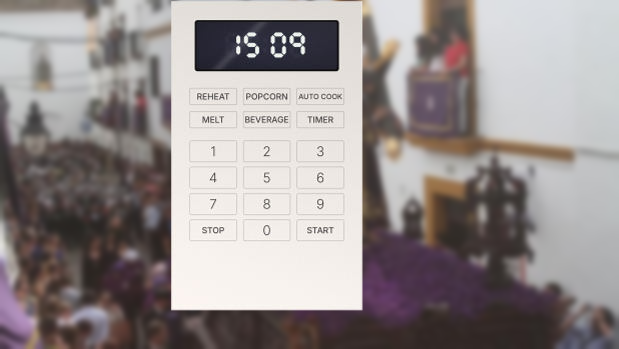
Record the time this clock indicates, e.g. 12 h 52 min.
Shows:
15 h 09 min
